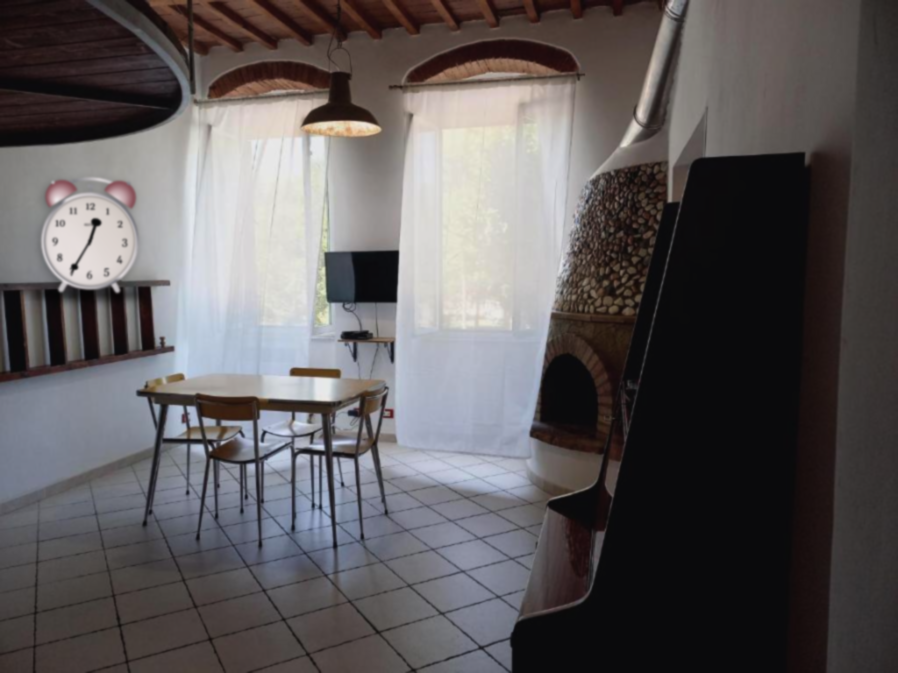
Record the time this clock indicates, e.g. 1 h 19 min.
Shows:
12 h 35 min
